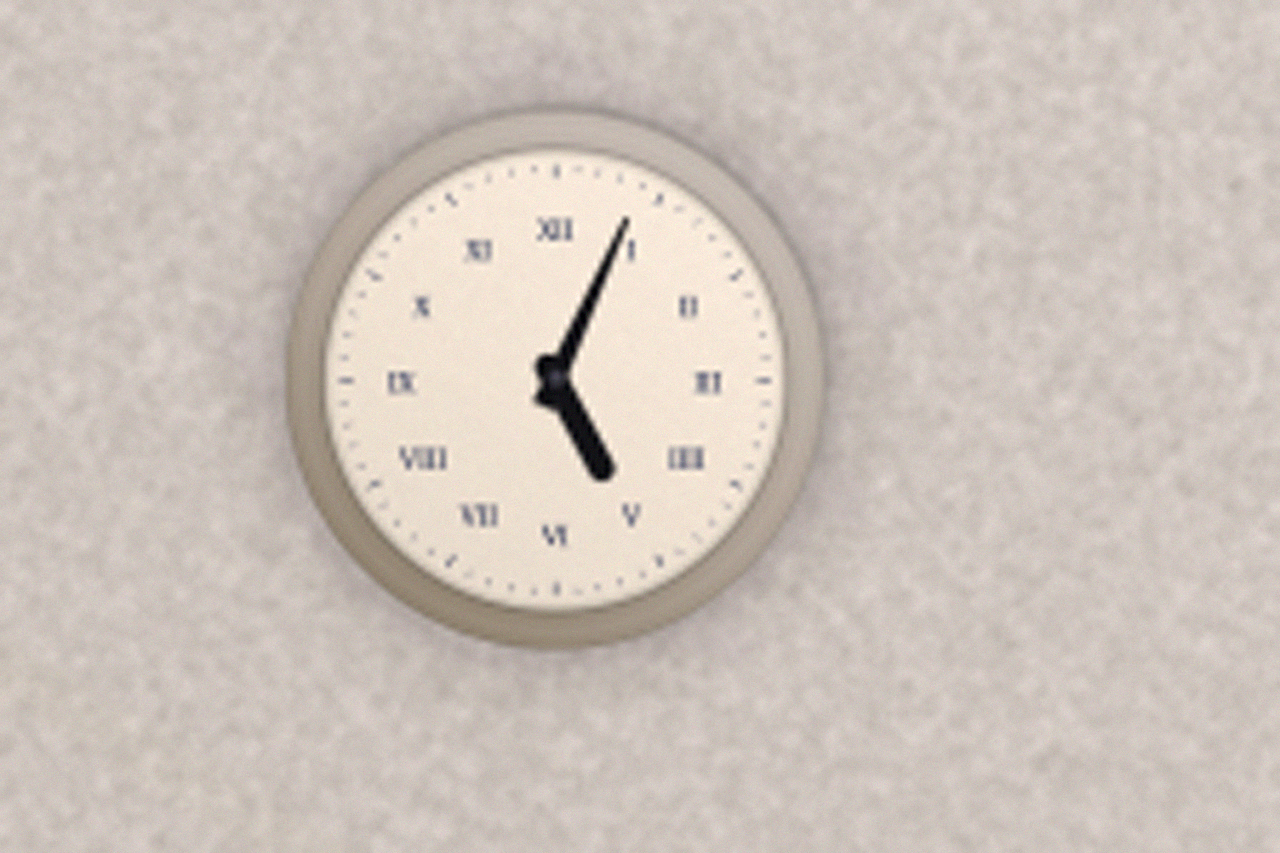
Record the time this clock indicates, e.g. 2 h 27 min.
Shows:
5 h 04 min
